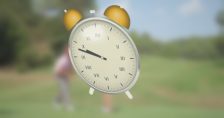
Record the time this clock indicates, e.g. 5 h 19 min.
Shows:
9 h 48 min
